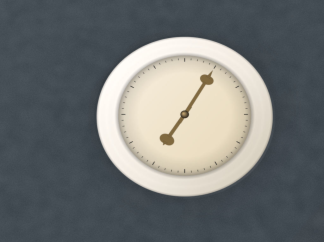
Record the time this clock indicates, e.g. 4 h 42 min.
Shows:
7 h 05 min
